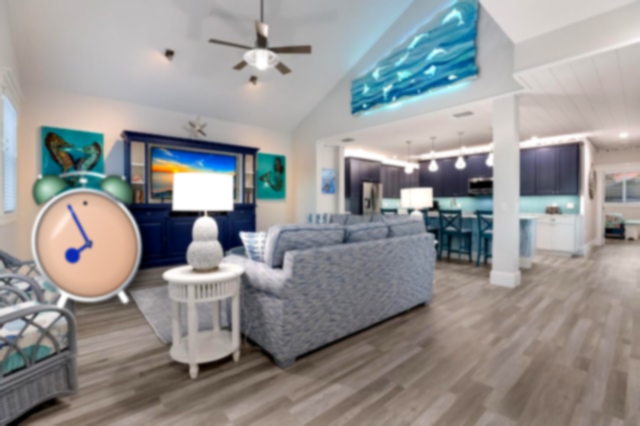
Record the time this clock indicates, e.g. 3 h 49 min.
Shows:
7 h 56 min
